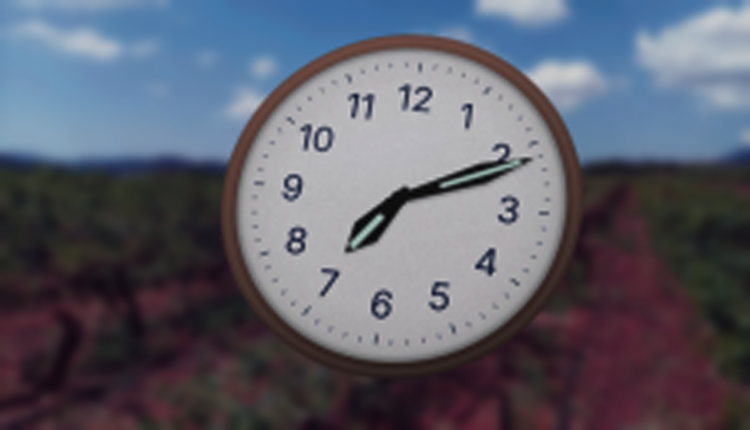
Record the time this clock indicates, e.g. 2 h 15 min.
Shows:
7 h 11 min
